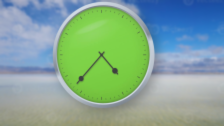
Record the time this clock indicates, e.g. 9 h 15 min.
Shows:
4 h 37 min
